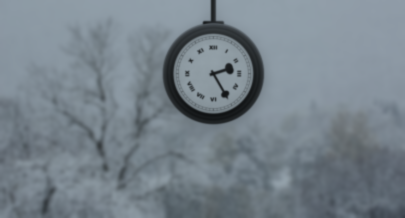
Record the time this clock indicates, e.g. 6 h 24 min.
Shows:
2 h 25 min
